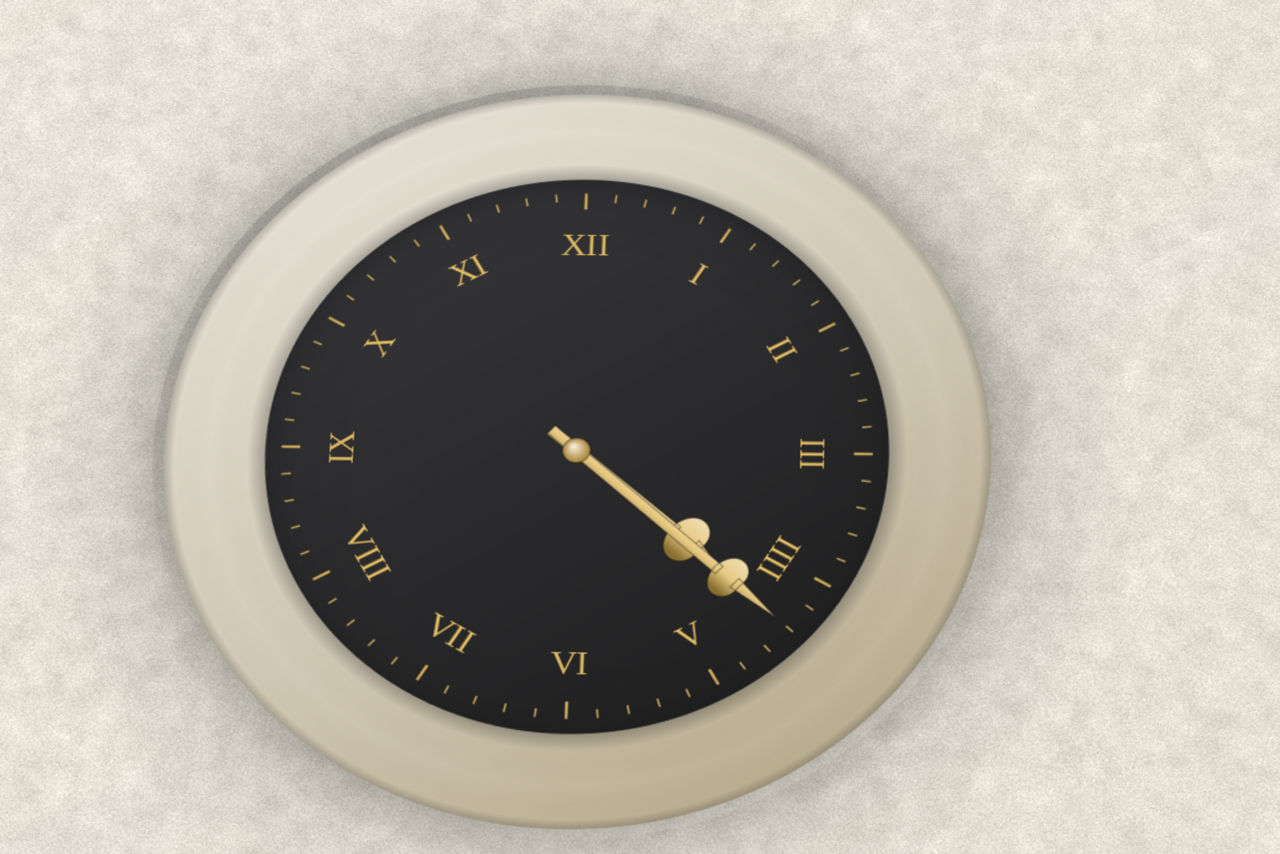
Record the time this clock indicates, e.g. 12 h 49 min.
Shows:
4 h 22 min
